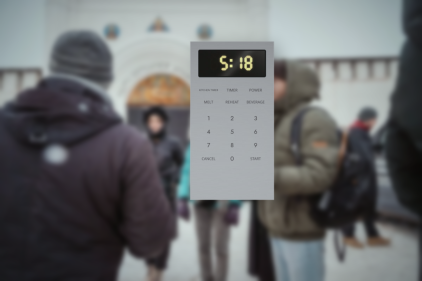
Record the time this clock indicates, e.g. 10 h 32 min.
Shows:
5 h 18 min
